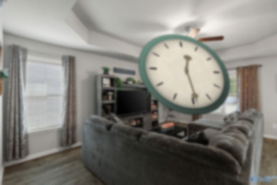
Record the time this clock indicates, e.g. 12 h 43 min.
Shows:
12 h 29 min
